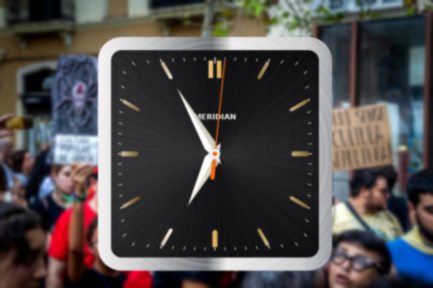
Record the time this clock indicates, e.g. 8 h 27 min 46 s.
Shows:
6 h 55 min 01 s
